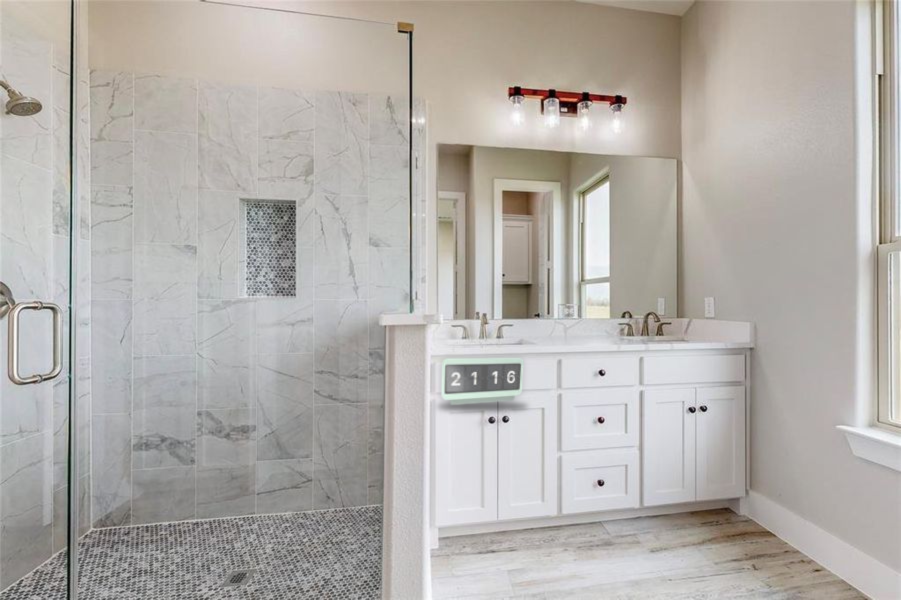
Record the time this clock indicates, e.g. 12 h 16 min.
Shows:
21 h 16 min
